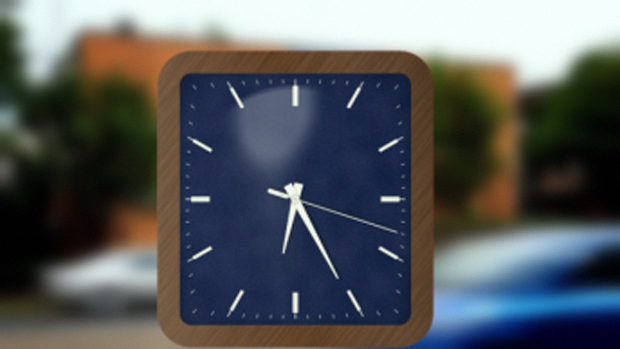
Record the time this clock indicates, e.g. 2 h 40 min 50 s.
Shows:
6 h 25 min 18 s
